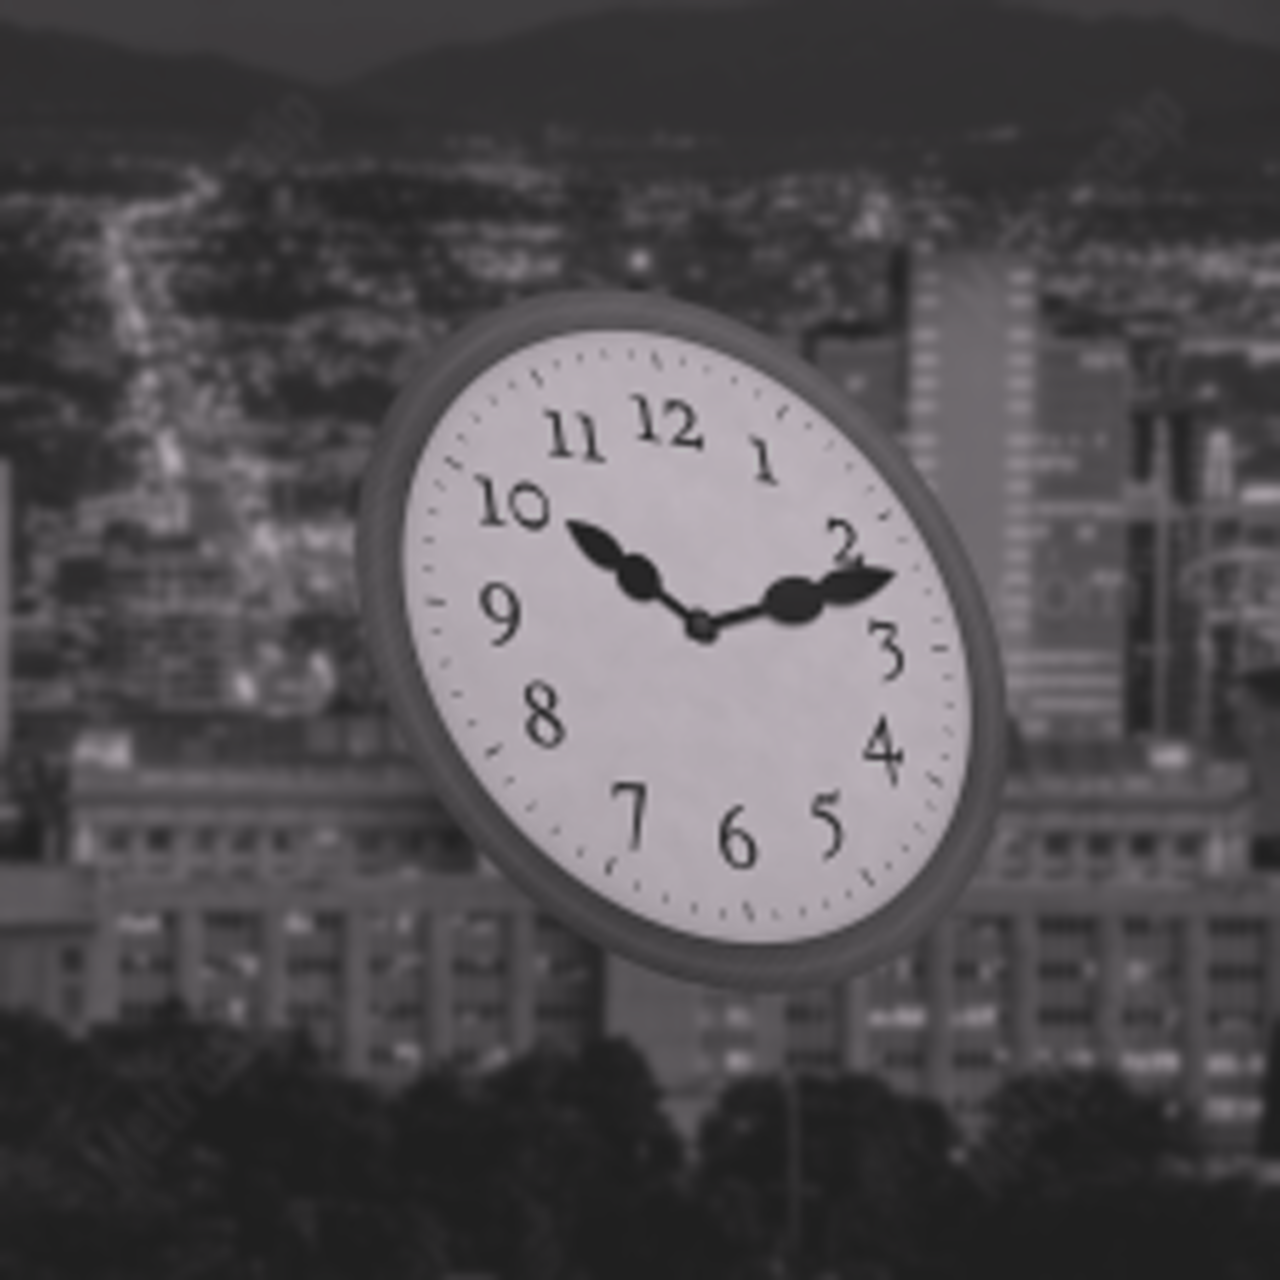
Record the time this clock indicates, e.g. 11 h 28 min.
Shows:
10 h 12 min
